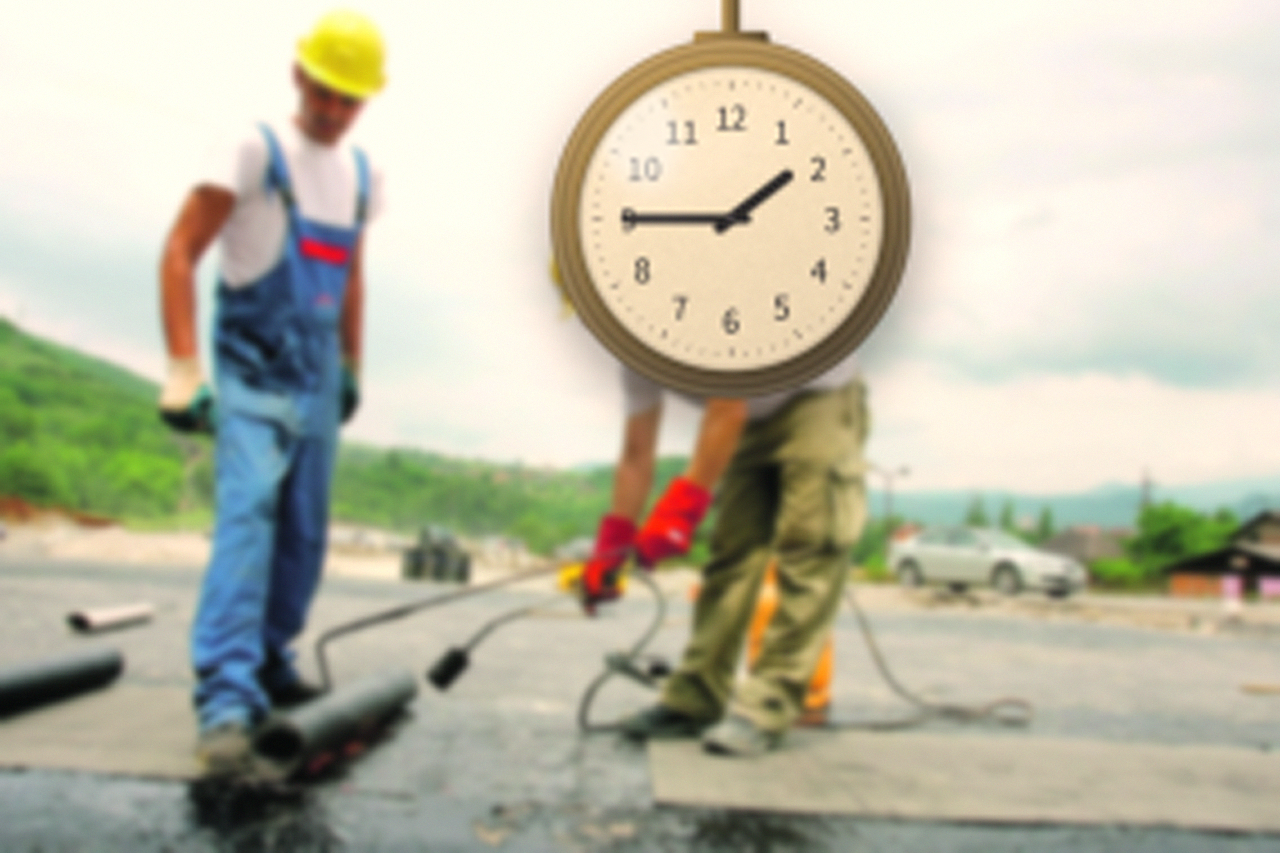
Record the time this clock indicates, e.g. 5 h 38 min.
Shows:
1 h 45 min
